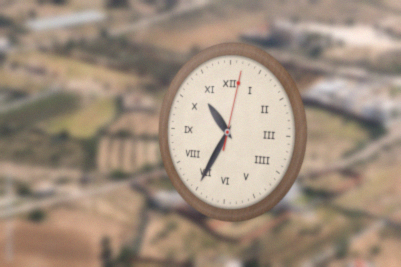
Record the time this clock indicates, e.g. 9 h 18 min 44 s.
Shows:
10 h 35 min 02 s
